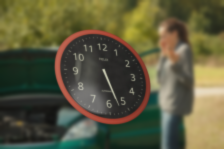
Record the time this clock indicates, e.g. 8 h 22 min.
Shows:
5 h 27 min
